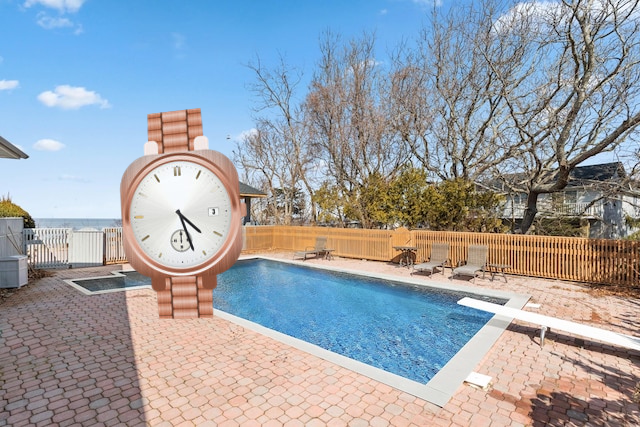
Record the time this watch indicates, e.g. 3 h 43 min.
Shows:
4 h 27 min
